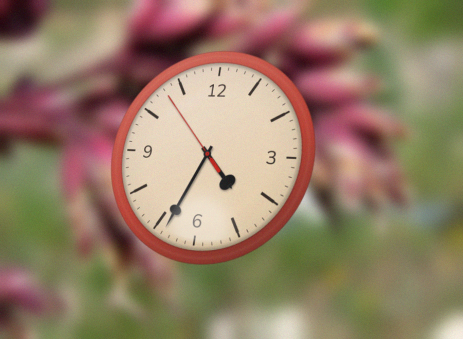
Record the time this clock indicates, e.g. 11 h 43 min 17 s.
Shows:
4 h 33 min 53 s
